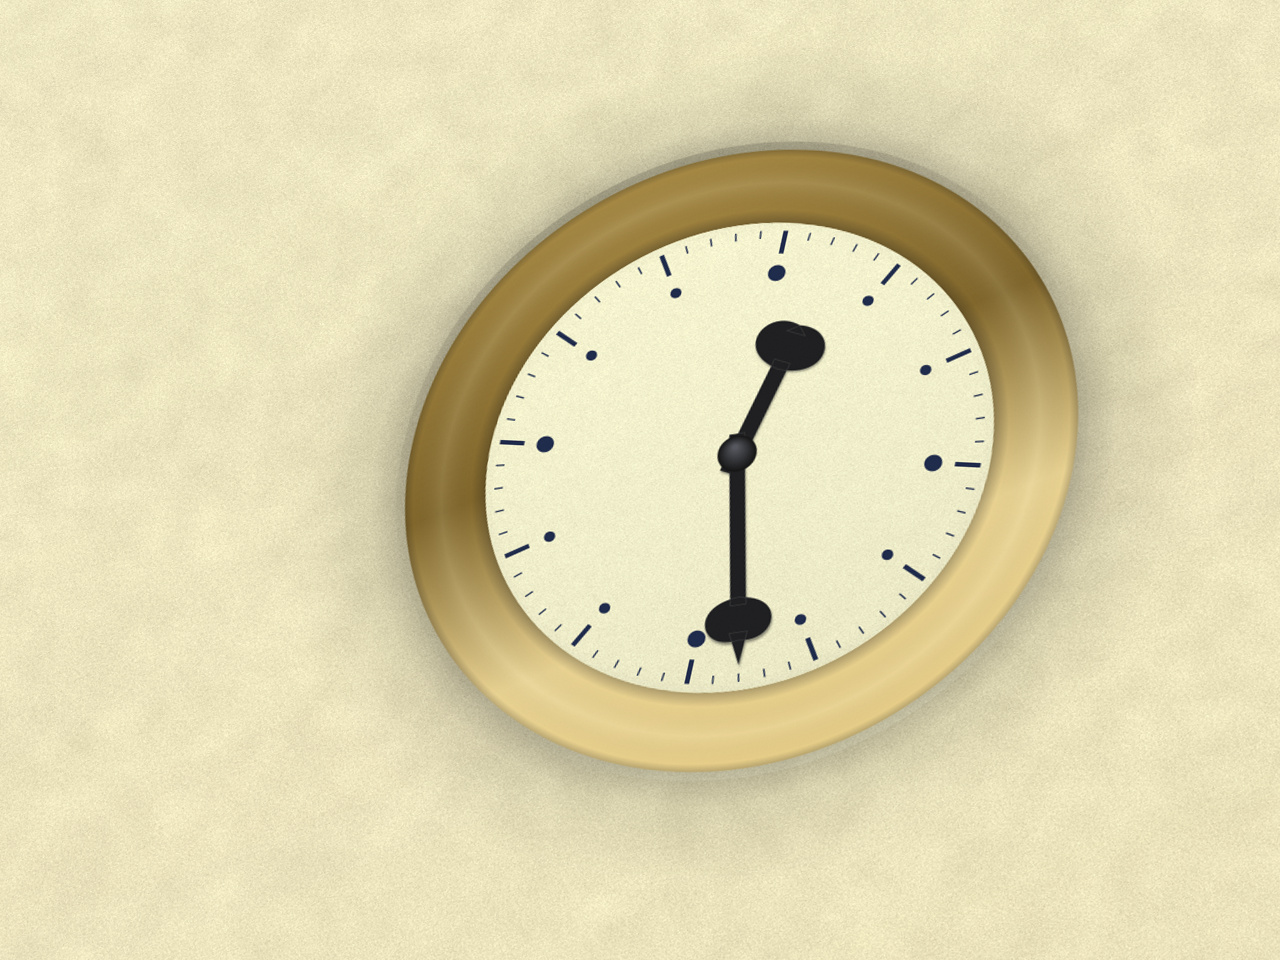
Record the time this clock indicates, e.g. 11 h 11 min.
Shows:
12 h 28 min
